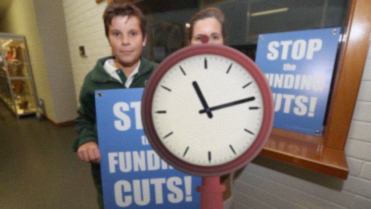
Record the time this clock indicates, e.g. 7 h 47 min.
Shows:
11 h 13 min
